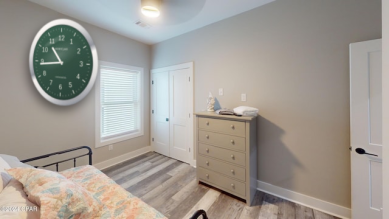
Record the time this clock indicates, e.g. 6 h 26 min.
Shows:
10 h 44 min
